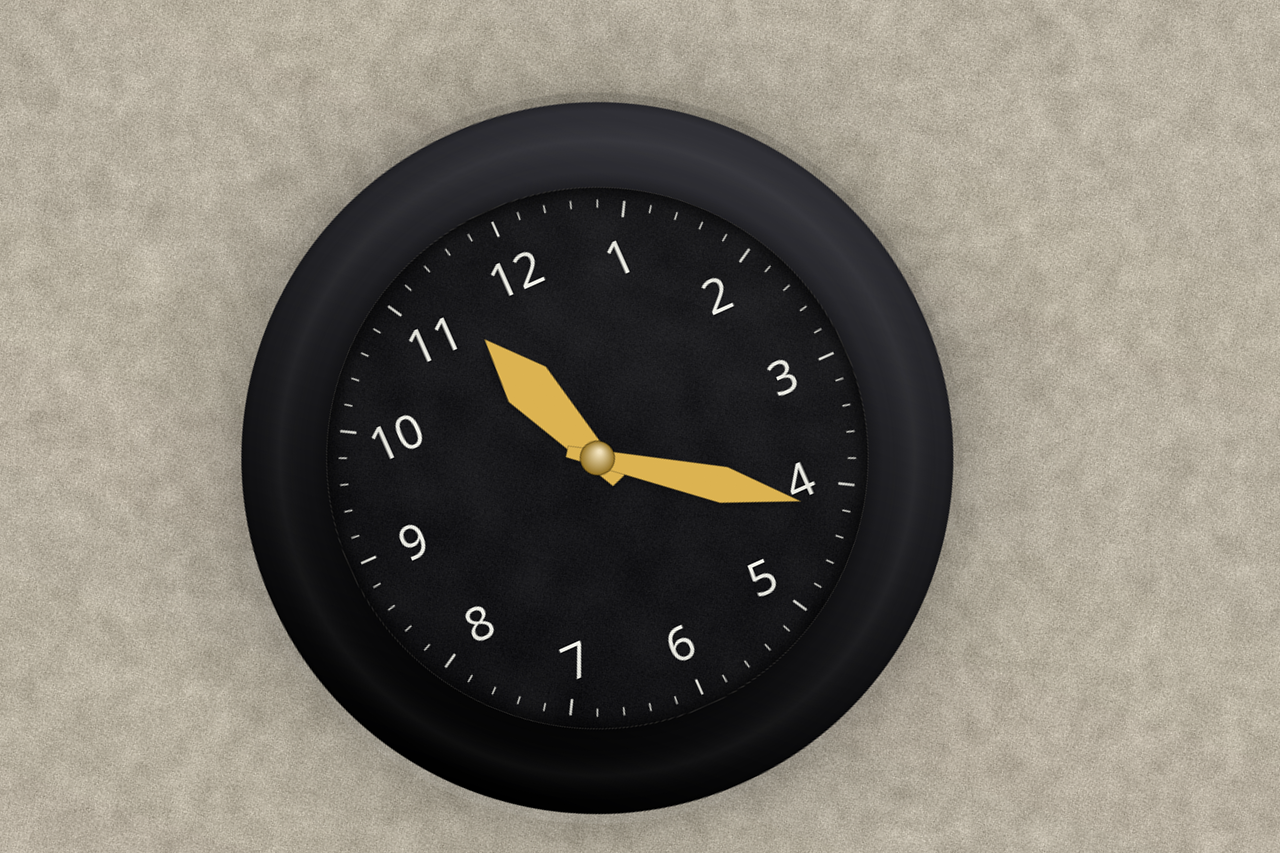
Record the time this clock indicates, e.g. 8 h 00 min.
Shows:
11 h 21 min
